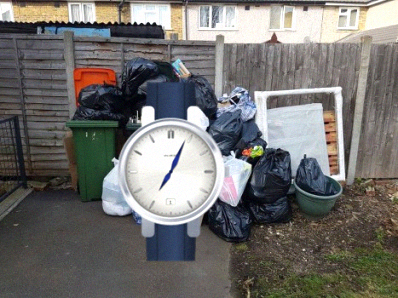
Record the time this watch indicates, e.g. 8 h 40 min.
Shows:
7 h 04 min
